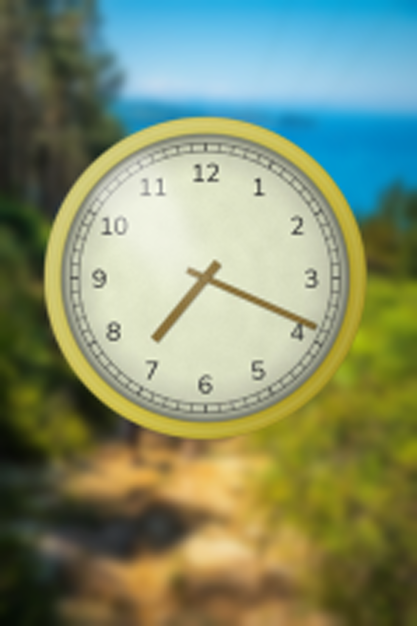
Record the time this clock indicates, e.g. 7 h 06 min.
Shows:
7 h 19 min
